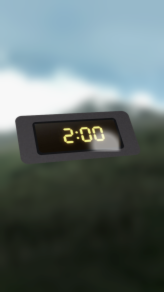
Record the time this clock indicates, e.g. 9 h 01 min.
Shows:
2 h 00 min
